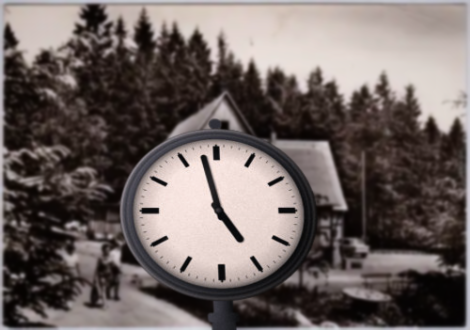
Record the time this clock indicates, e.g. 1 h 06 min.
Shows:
4 h 58 min
